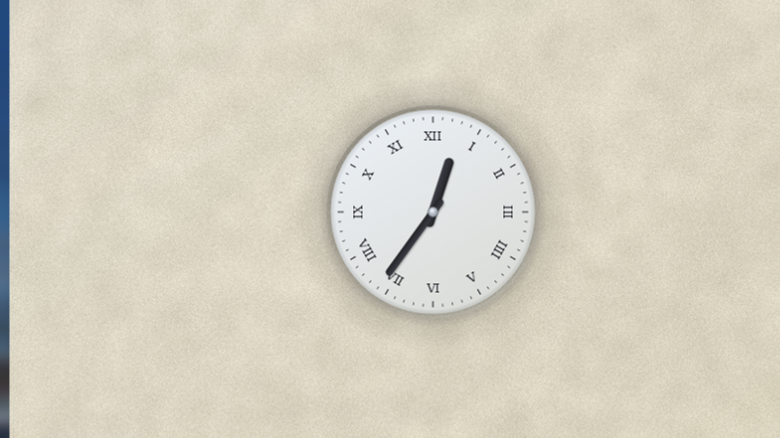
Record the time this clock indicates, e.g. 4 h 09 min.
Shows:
12 h 36 min
